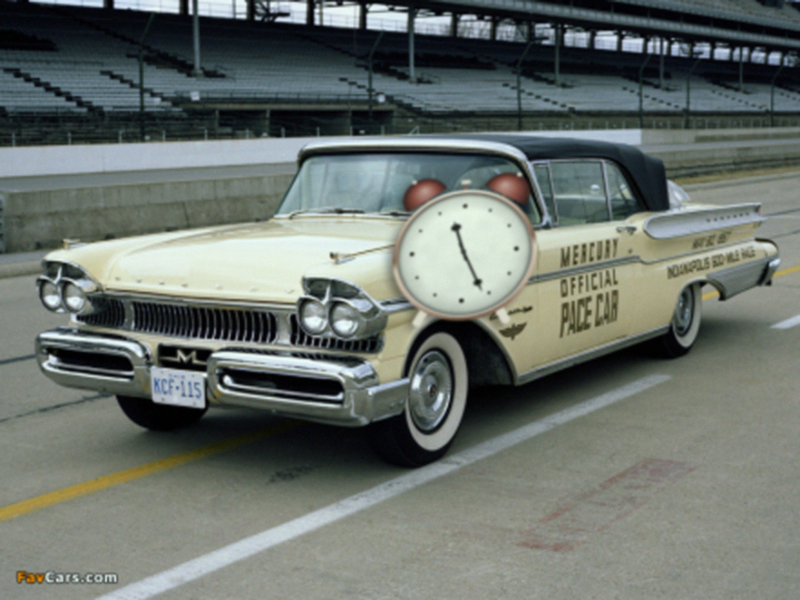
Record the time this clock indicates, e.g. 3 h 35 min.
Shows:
11 h 26 min
